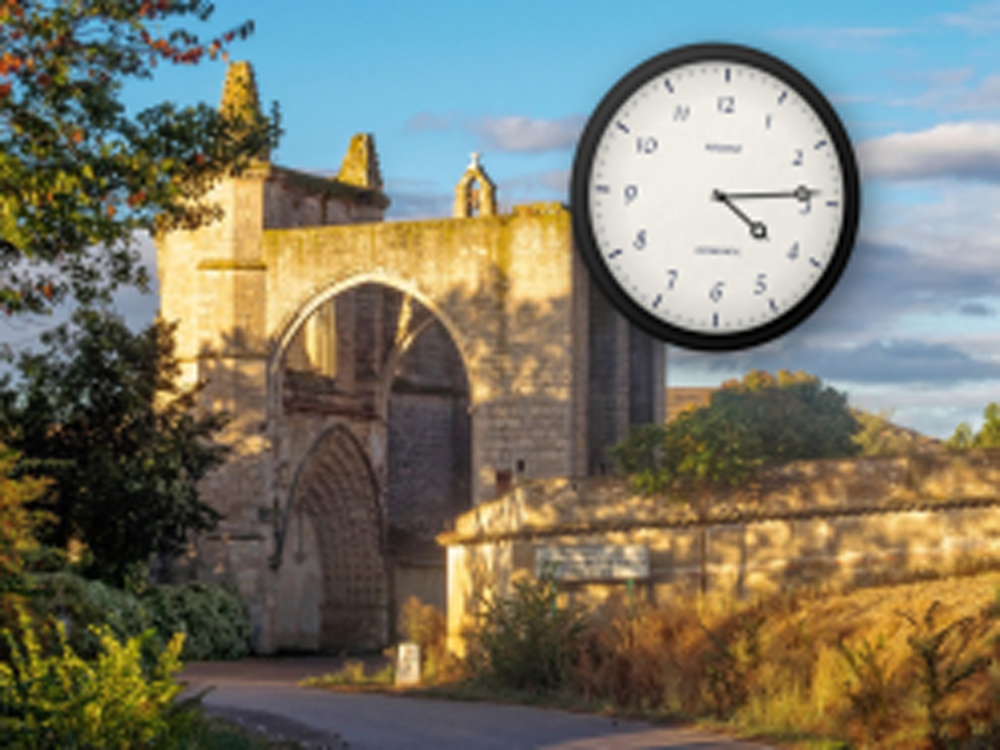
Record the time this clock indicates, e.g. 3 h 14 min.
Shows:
4 h 14 min
